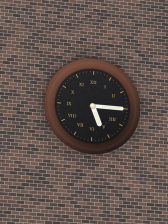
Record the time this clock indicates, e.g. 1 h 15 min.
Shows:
5 h 15 min
